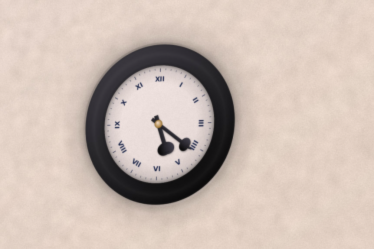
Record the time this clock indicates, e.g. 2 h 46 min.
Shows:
5 h 21 min
